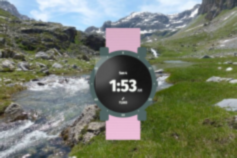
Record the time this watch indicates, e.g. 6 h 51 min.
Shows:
1 h 53 min
